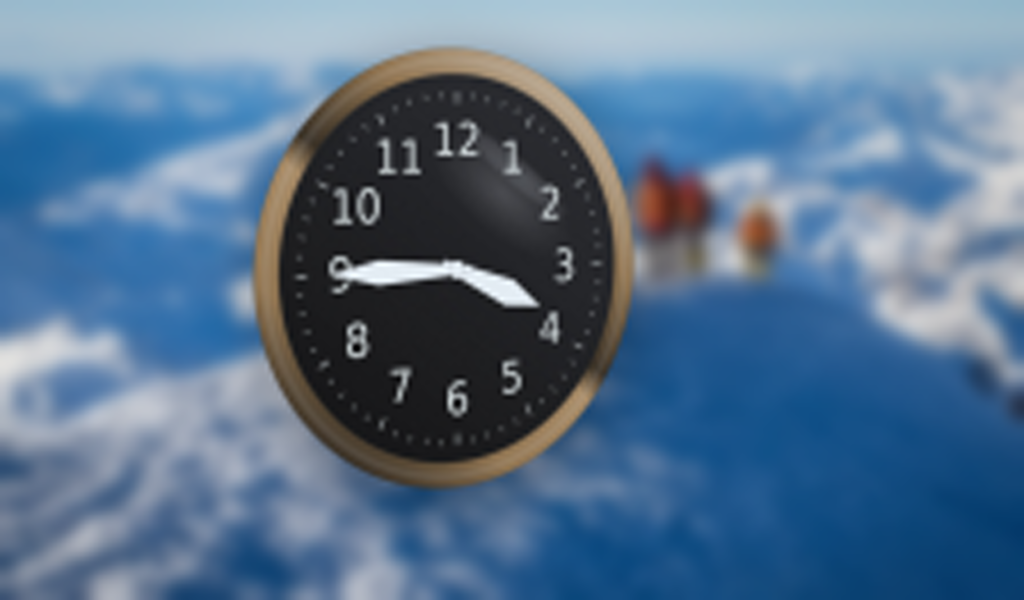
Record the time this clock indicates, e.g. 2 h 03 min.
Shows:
3 h 45 min
